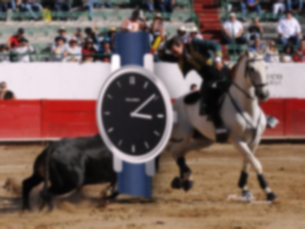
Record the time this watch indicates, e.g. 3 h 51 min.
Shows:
3 h 09 min
